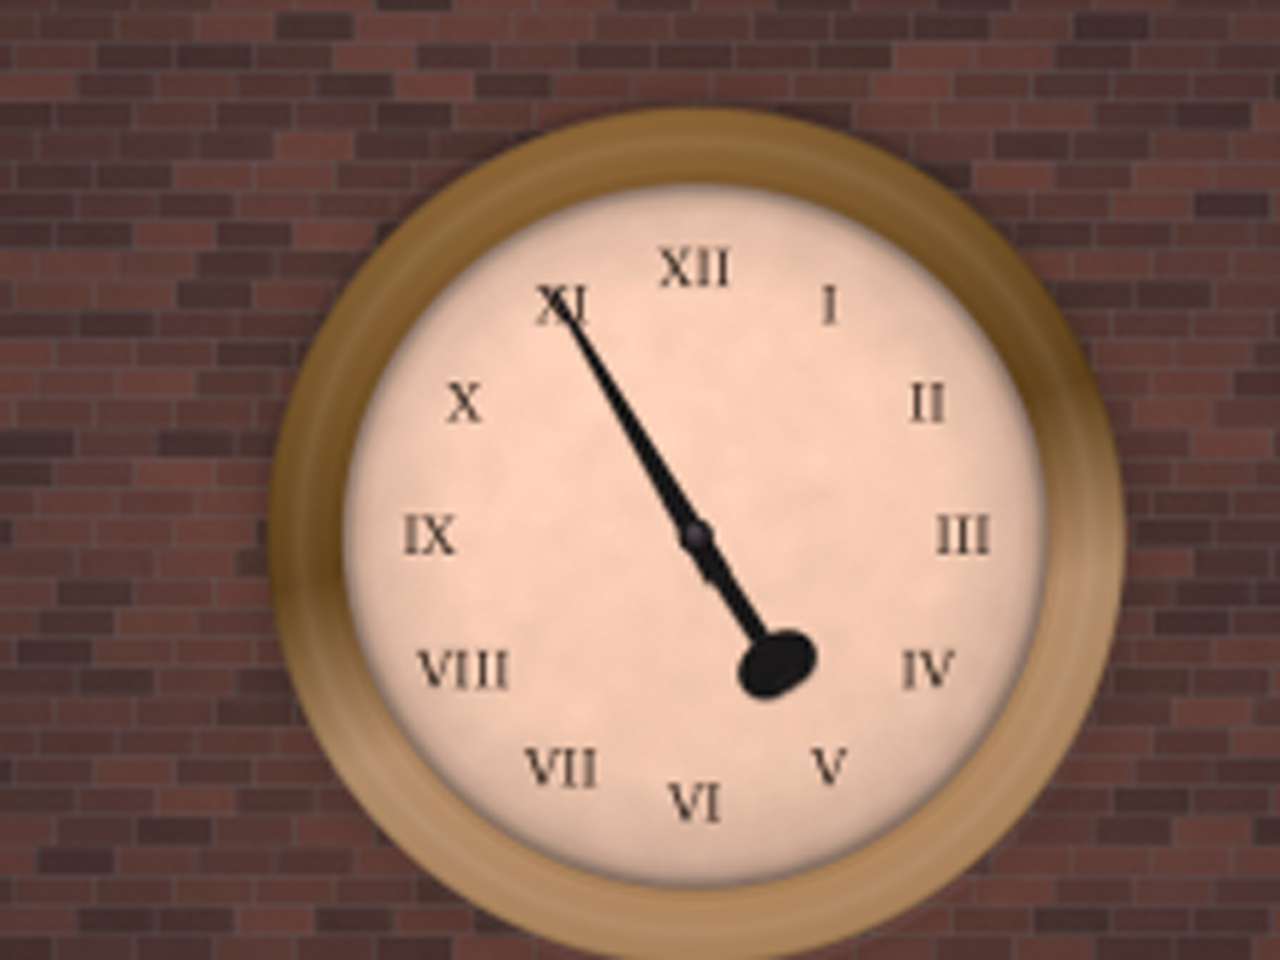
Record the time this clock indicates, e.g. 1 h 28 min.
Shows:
4 h 55 min
